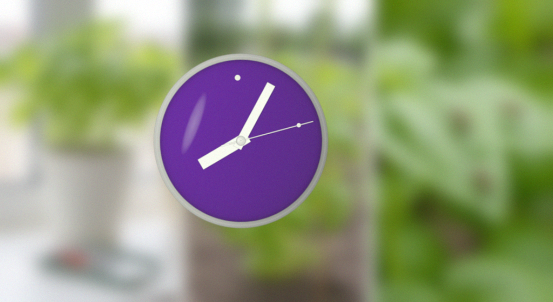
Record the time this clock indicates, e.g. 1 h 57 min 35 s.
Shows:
8 h 05 min 13 s
